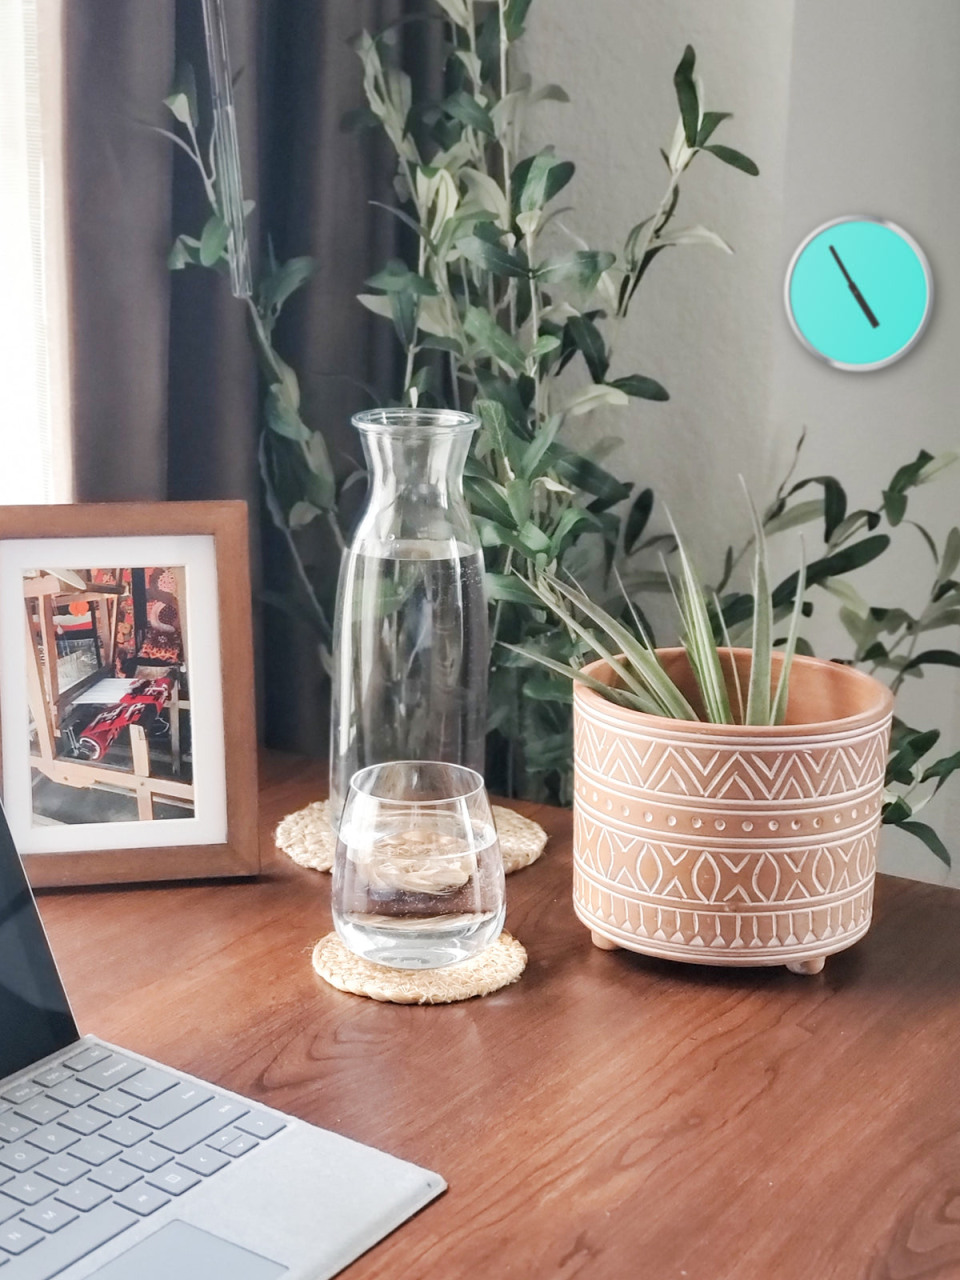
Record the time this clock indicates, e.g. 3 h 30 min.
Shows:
4 h 55 min
